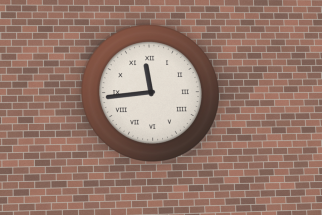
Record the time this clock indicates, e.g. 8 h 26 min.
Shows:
11 h 44 min
